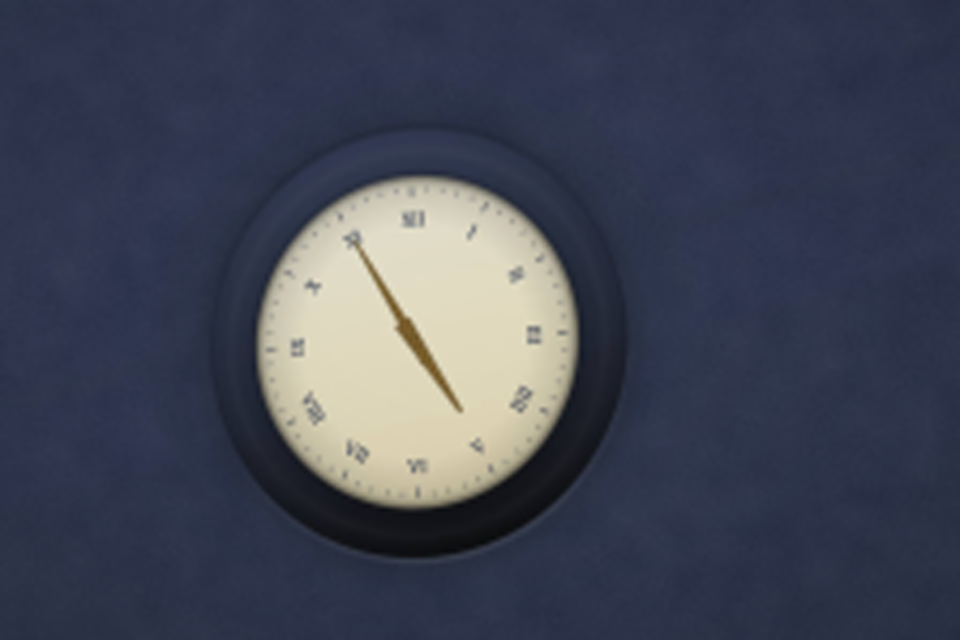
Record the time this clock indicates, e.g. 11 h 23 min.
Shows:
4 h 55 min
